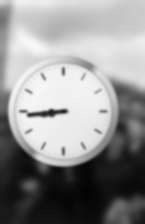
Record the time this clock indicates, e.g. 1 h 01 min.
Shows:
8 h 44 min
